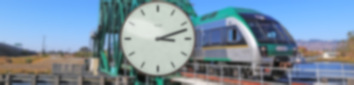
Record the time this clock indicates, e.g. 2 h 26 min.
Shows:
3 h 12 min
